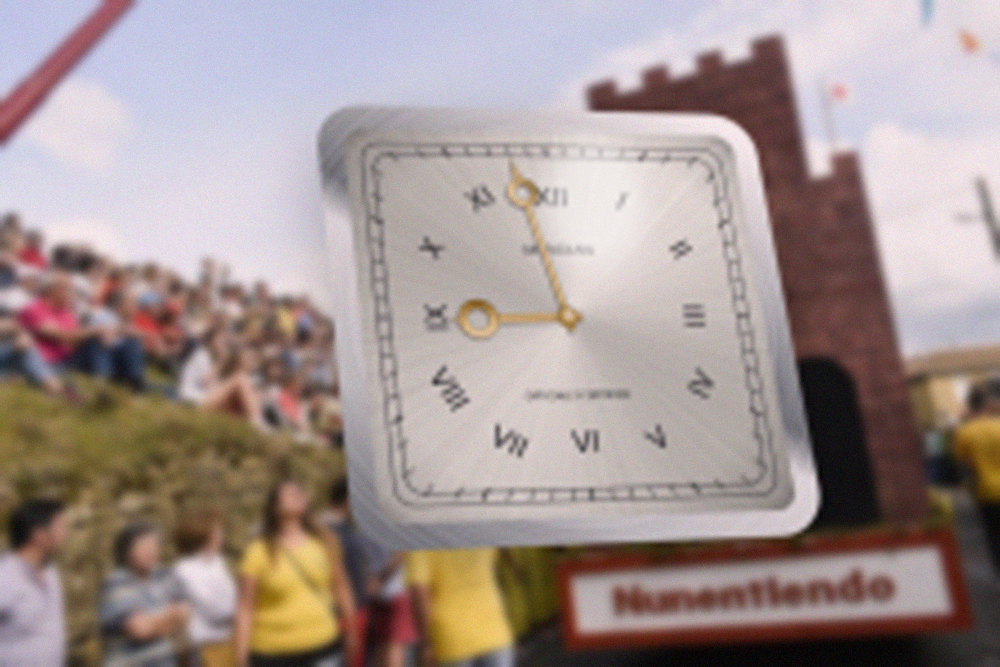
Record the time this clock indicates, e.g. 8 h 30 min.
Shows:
8 h 58 min
